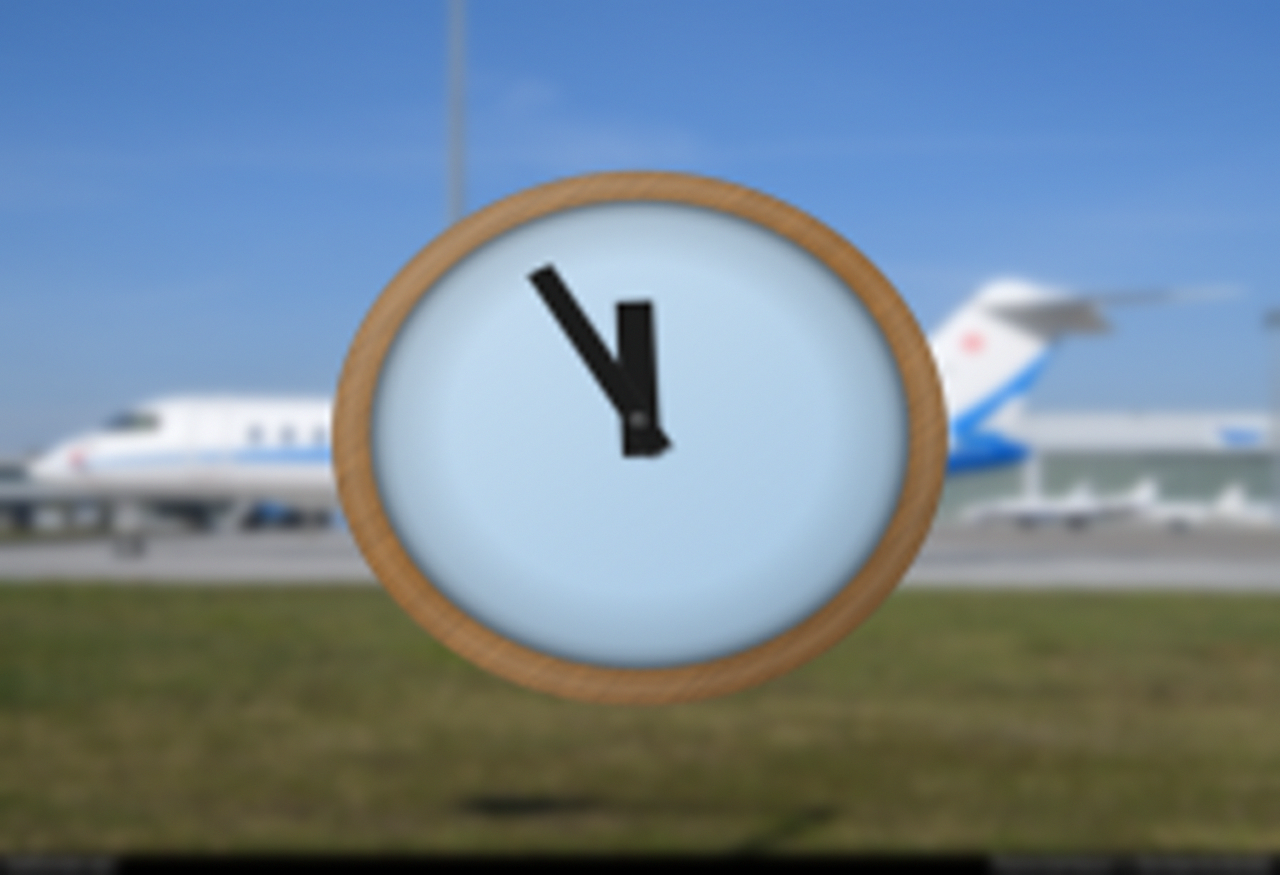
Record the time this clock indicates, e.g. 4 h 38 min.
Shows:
11 h 55 min
